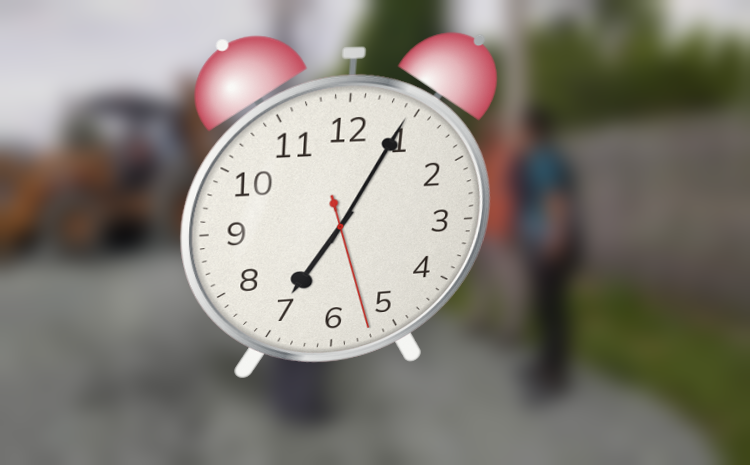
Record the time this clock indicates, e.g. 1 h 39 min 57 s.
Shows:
7 h 04 min 27 s
